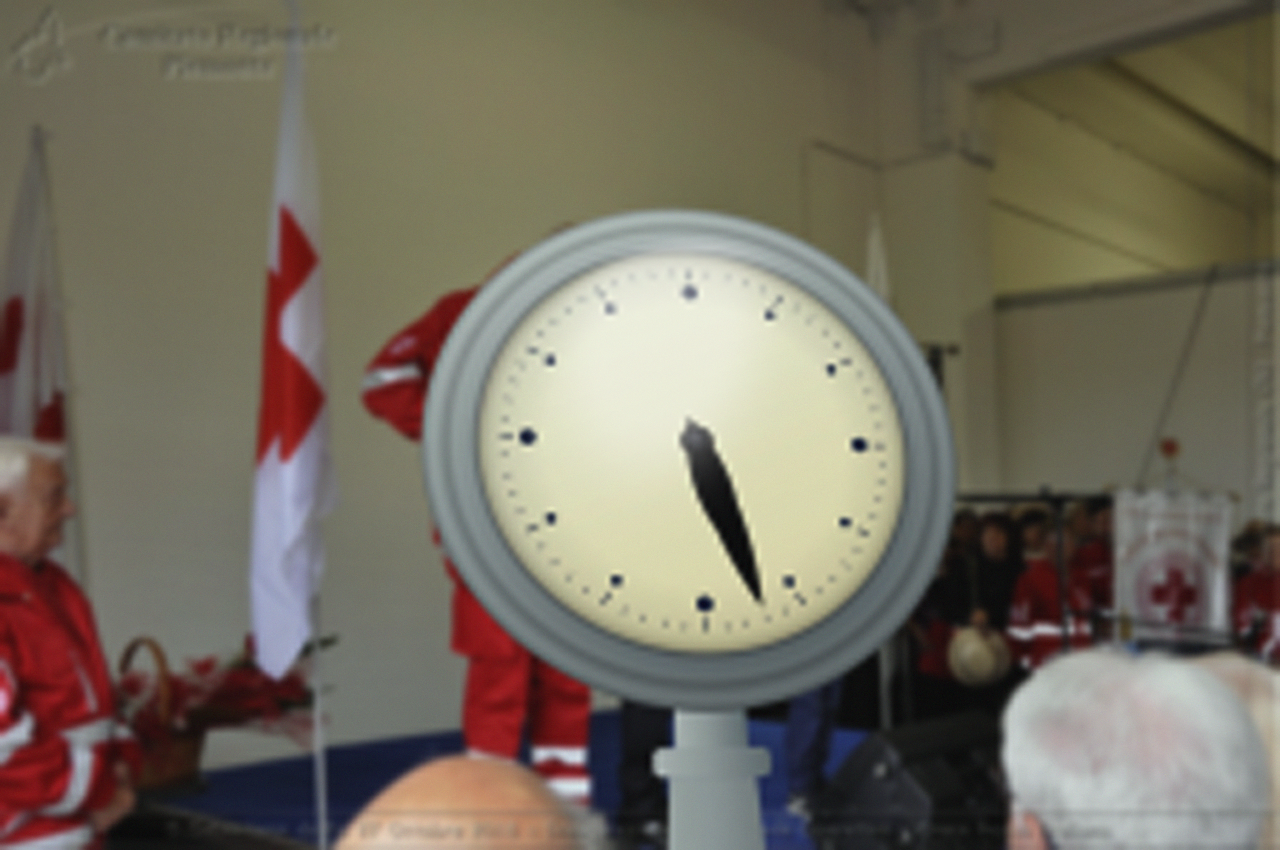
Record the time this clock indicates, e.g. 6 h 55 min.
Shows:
5 h 27 min
